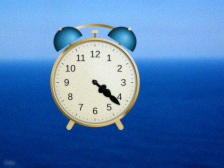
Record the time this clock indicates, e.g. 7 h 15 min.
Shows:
4 h 22 min
